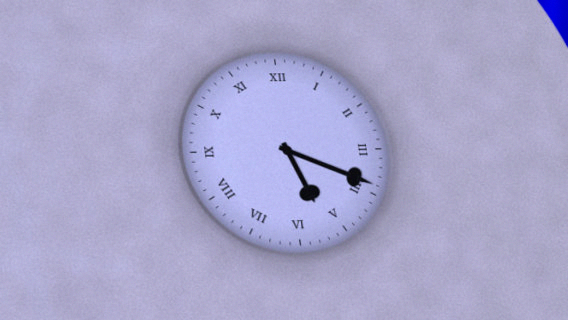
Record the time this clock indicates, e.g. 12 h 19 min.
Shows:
5 h 19 min
